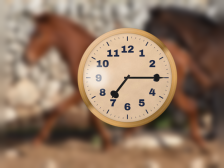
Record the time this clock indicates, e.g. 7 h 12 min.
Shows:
7 h 15 min
